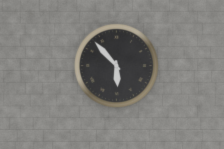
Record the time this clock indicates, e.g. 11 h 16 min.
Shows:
5 h 53 min
